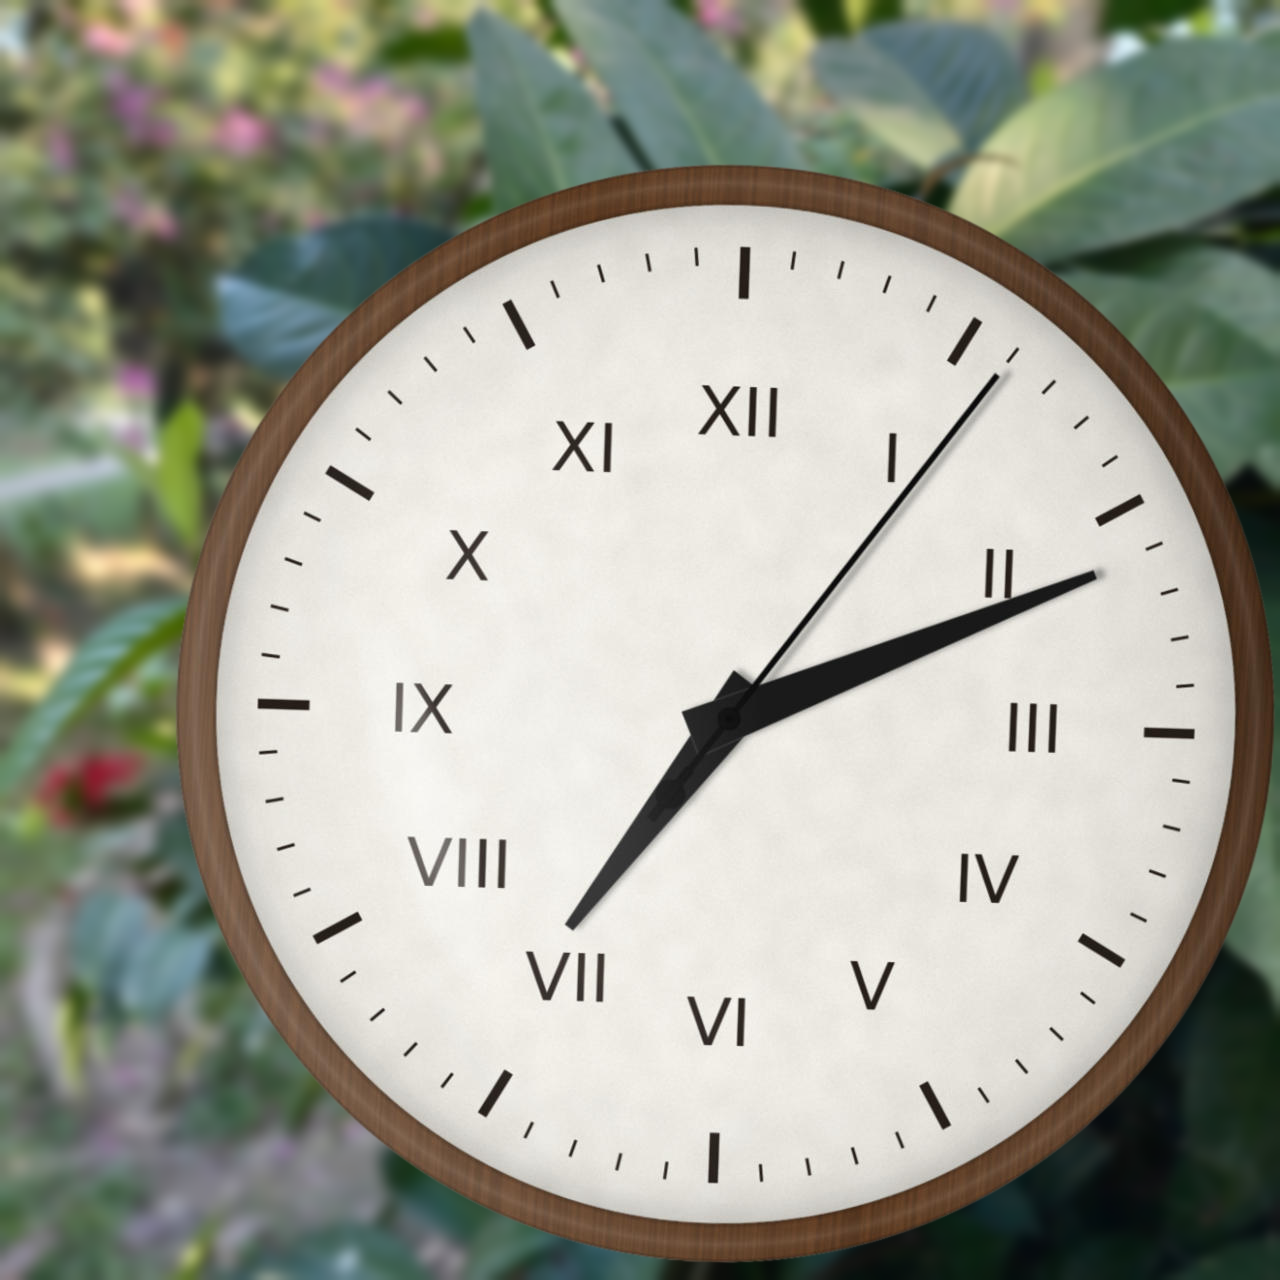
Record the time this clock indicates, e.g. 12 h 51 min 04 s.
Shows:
7 h 11 min 06 s
